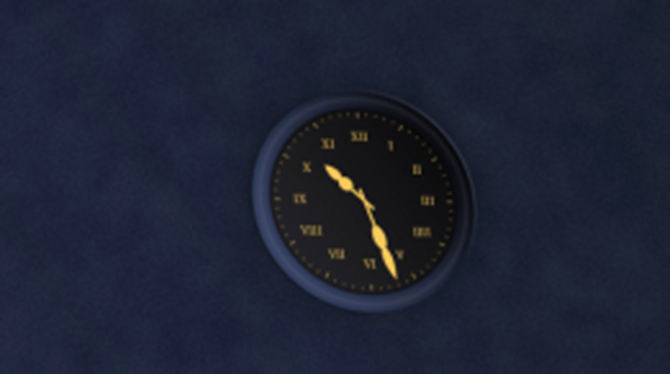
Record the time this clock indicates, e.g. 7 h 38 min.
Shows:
10 h 27 min
